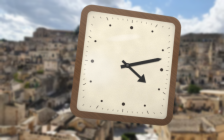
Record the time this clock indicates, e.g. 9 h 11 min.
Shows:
4 h 12 min
